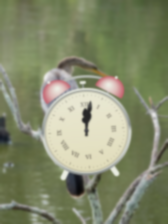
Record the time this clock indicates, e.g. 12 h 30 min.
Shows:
12 h 02 min
